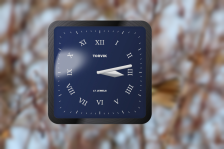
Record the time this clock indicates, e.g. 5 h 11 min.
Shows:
3 h 13 min
